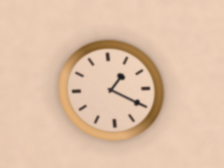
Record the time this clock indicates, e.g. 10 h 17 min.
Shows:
1 h 20 min
